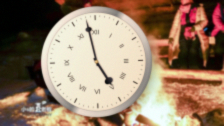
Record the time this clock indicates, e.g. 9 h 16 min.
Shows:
4 h 58 min
